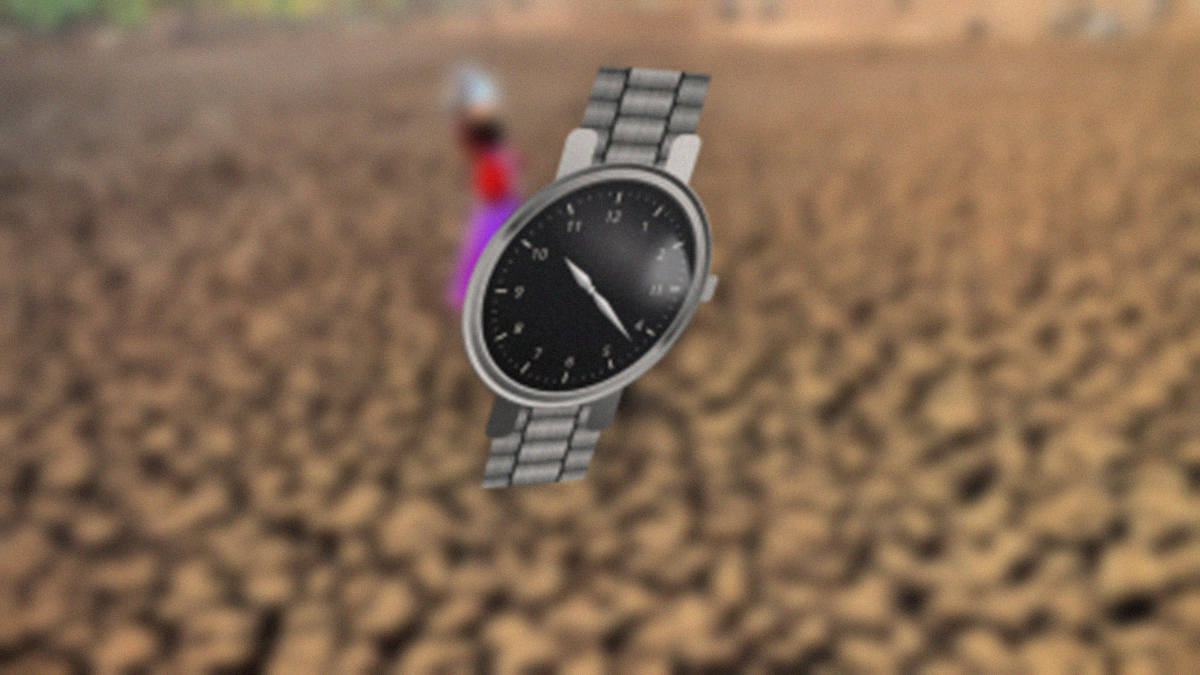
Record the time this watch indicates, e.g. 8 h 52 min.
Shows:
10 h 22 min
